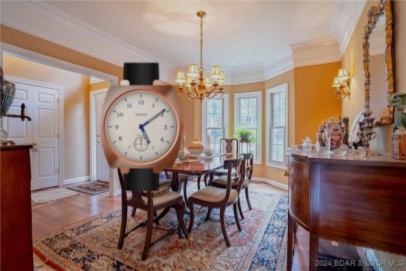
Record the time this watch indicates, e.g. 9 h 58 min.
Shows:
5 h 09 min
